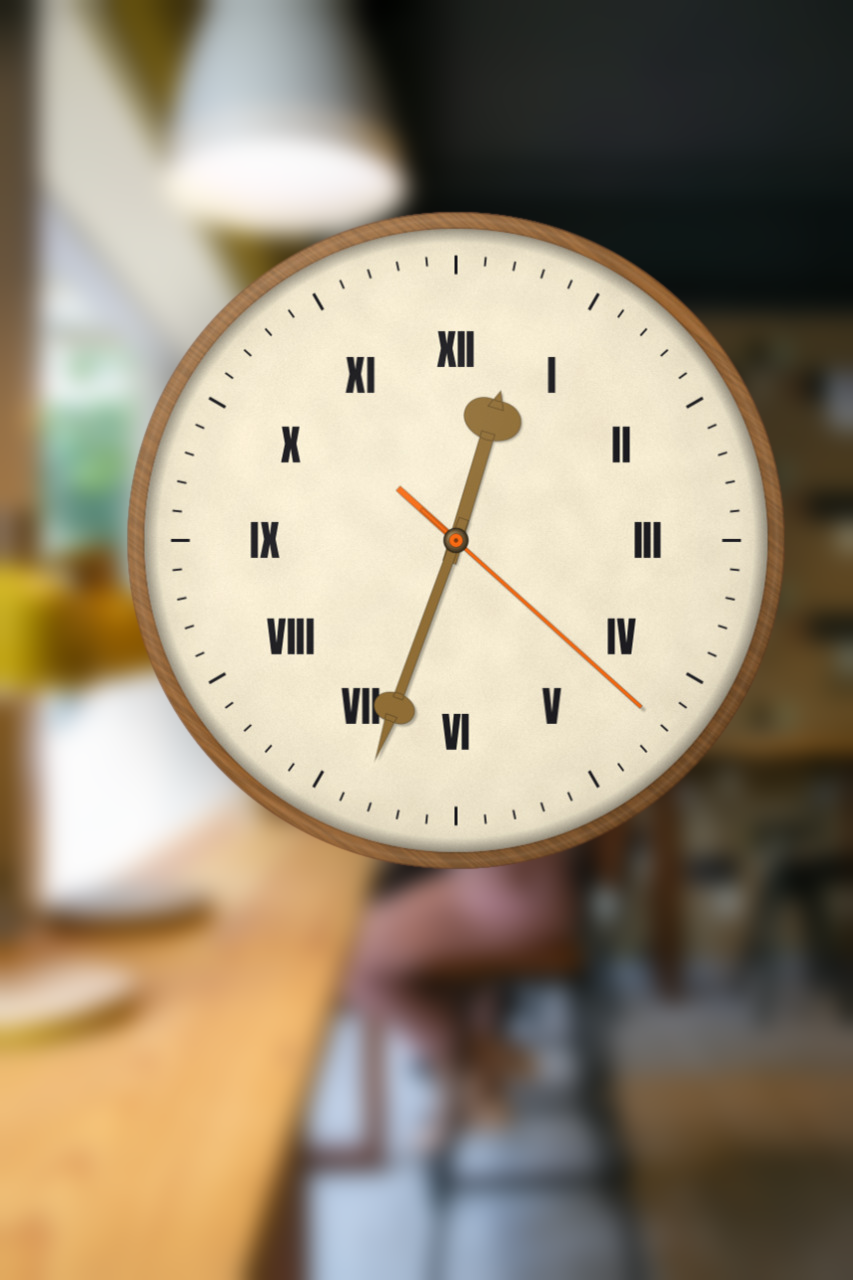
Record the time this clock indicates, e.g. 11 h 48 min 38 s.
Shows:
12 h 33 min 22 s
